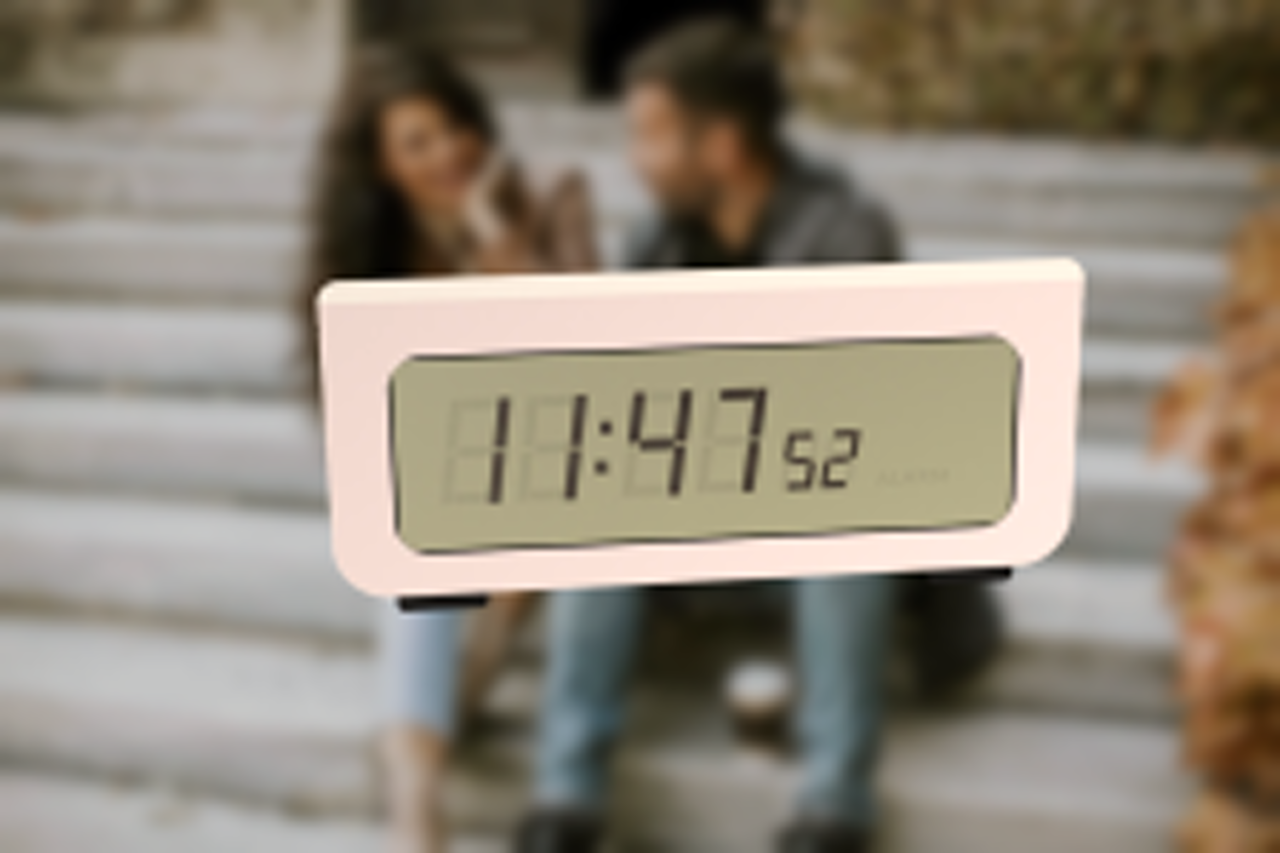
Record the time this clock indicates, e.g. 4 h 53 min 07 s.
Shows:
11 h 47 min 52 s
